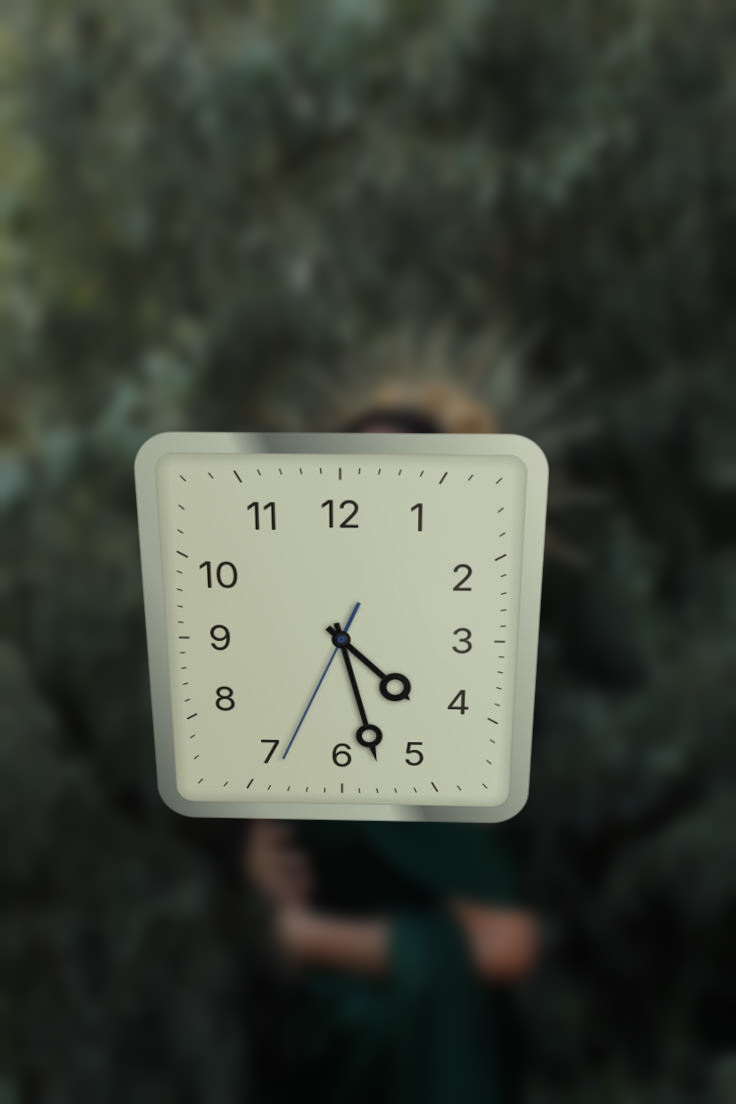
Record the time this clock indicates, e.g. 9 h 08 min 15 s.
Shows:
4 h 27 min 34 s
